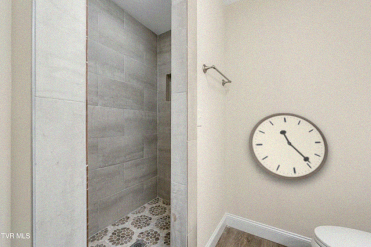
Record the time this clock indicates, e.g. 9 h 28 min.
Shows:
11 h 24 min
